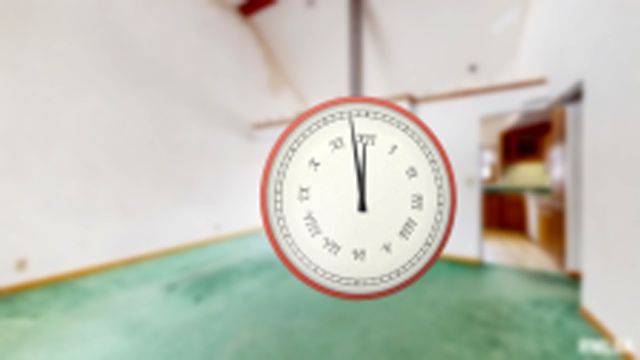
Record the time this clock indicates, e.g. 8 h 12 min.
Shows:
11 h 58 min
